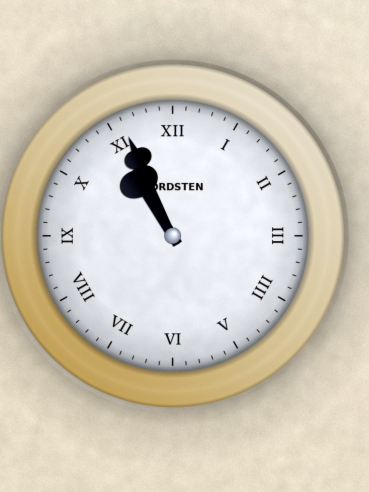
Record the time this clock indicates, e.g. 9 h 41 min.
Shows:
10 h 56 min
